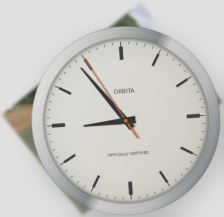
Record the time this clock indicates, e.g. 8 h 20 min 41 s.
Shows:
8 h 53 min 55 s
